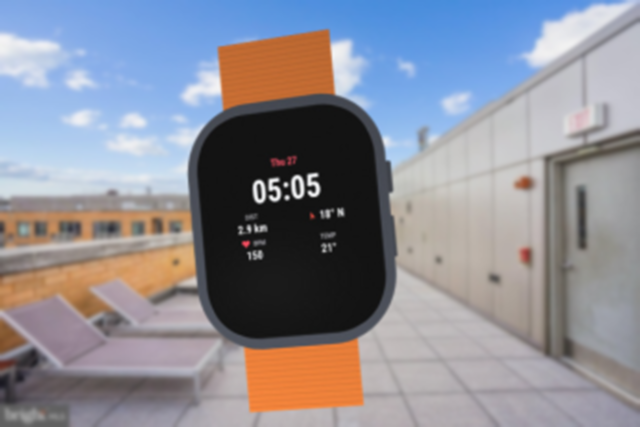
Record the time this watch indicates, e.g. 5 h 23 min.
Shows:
5 h 05 min
